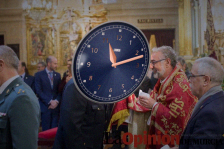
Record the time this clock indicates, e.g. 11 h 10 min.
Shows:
11 h 12 min
